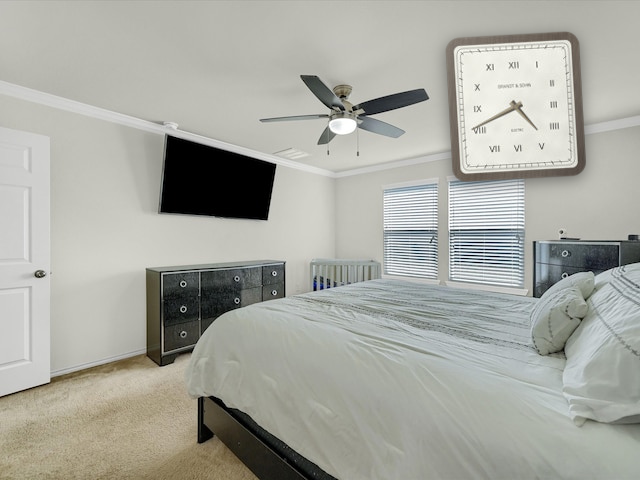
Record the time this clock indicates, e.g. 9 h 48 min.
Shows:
4 h 41 min
